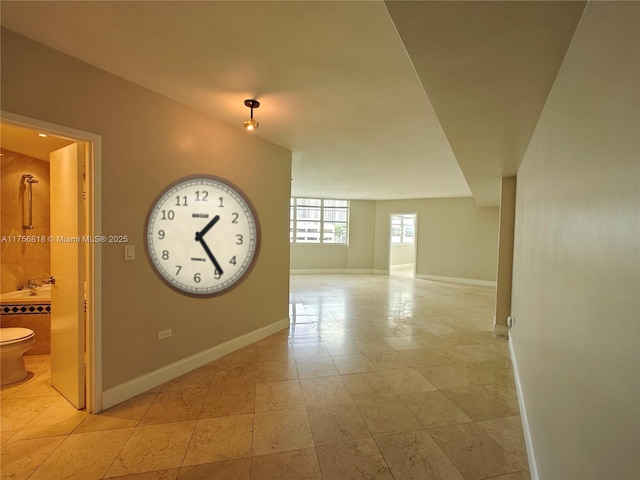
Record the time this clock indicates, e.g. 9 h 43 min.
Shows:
1 h 24 min
